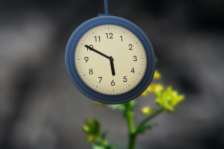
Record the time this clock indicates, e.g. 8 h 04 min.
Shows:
5 h 50 min
